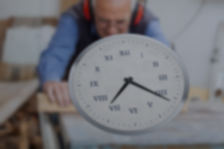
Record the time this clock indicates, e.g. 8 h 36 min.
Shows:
7 h 21 min
